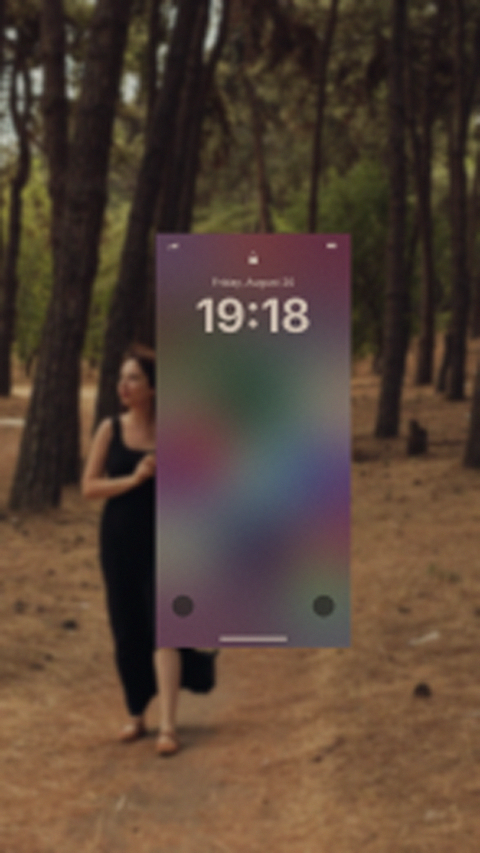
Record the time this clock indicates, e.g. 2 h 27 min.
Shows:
19 h 18 min
